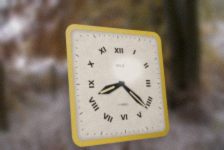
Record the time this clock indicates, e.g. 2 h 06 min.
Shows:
8 h 22 min
